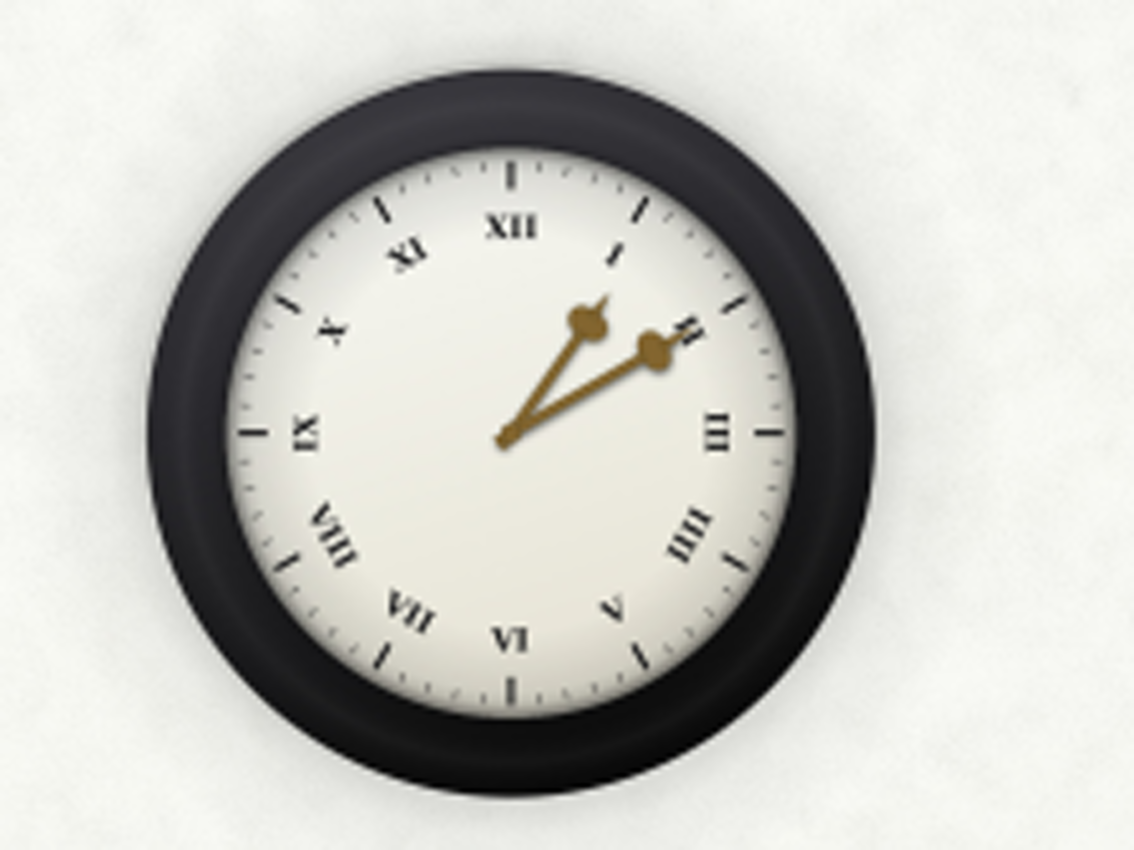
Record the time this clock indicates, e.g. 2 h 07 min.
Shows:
1 h 10 min
